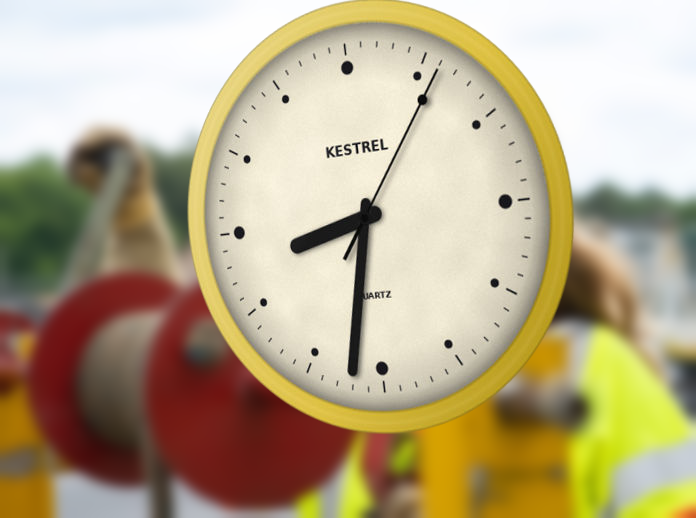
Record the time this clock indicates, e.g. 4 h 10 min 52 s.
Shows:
8 h 32 min 06 s
